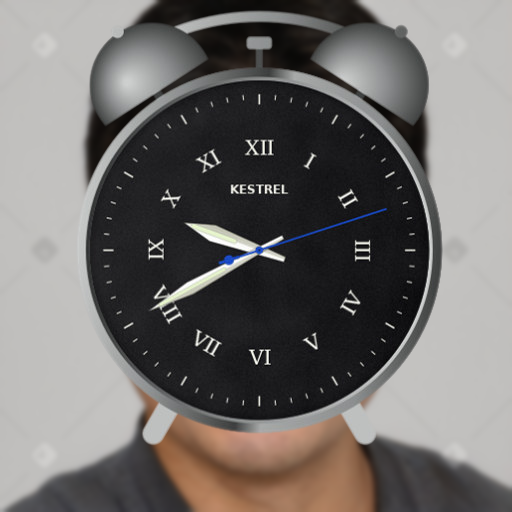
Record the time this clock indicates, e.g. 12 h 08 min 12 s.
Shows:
9 h 40 min 12 s
